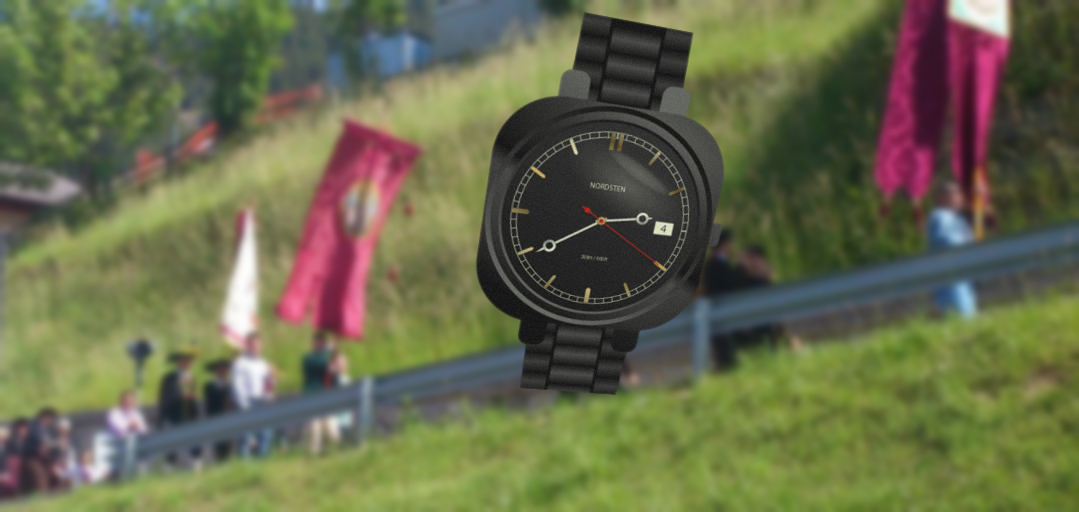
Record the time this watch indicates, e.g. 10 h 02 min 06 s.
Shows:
2 h 39 min 20 s
